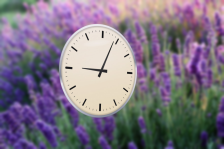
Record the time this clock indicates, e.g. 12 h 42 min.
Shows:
9 h 04 min
